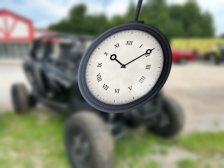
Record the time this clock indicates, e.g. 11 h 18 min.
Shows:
10 h 09 min
